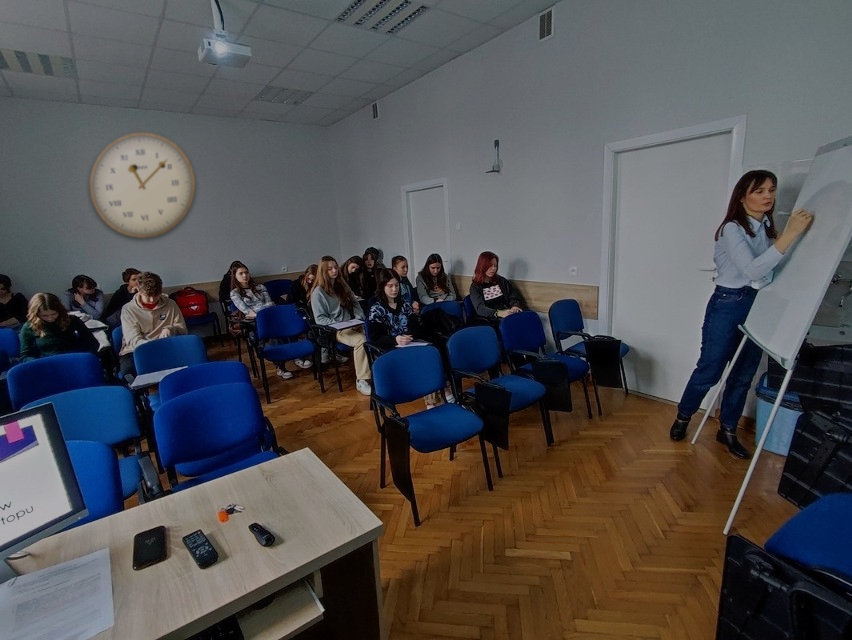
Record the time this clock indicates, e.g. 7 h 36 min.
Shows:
11 h 08 min
